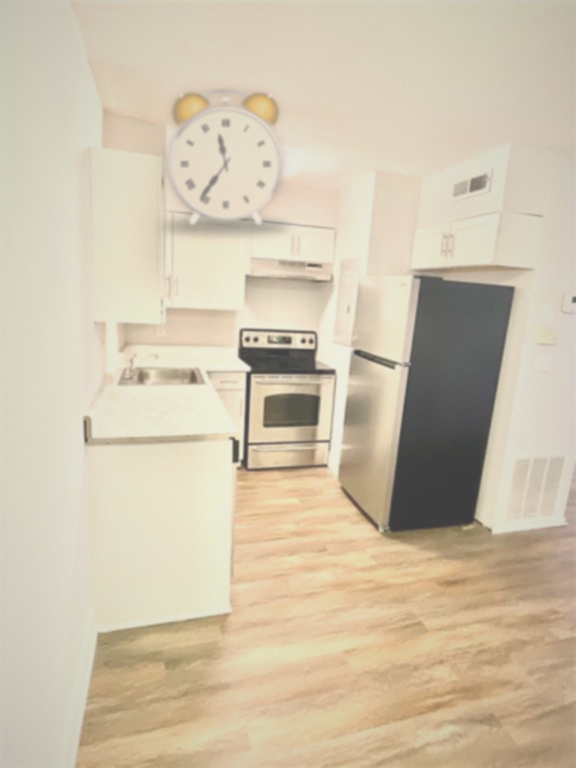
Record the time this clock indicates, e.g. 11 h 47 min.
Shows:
11 h 36 min
